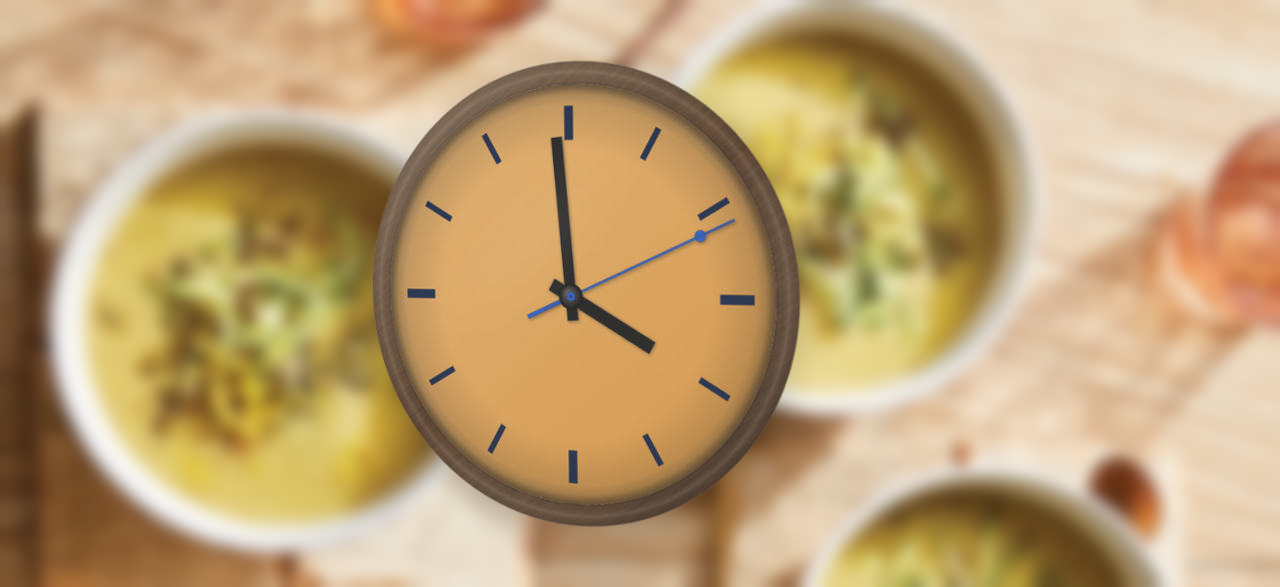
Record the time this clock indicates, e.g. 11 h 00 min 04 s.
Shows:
3 h 59 min 11 s
